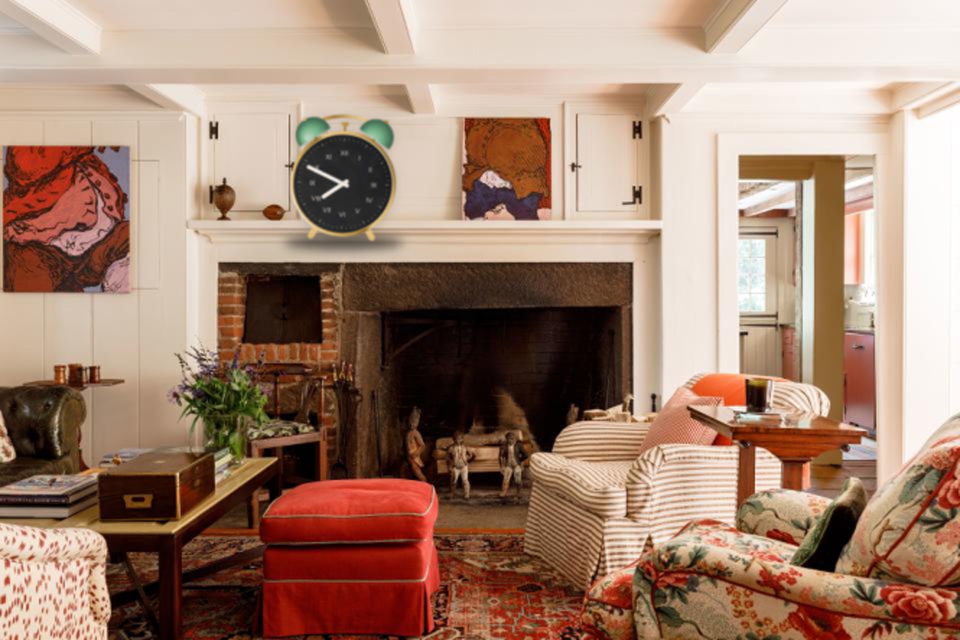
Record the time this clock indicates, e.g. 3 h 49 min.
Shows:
7 h 49 min
